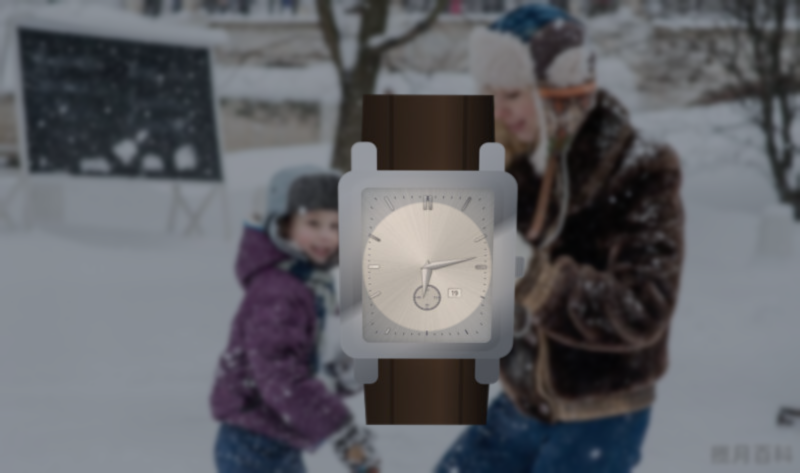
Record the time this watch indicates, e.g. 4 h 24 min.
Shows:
6 h 13 min
